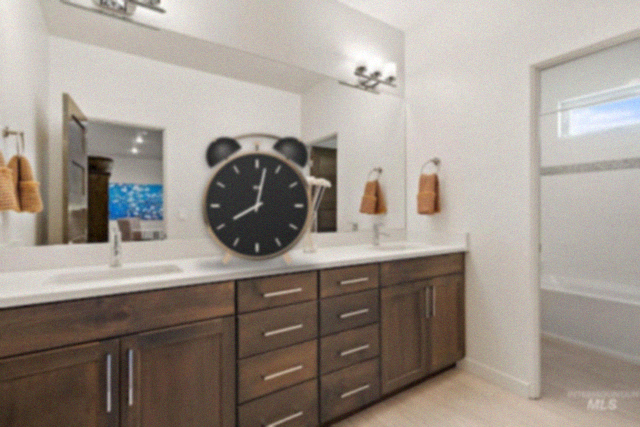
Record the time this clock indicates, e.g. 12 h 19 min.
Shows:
8 h 02 min
